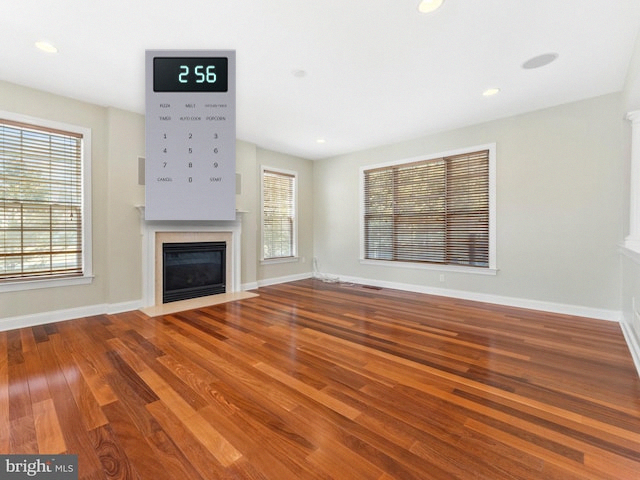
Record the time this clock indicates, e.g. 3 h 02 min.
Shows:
2 h 56 min
